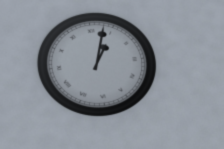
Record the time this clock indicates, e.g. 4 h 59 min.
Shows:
1 h 03 min
